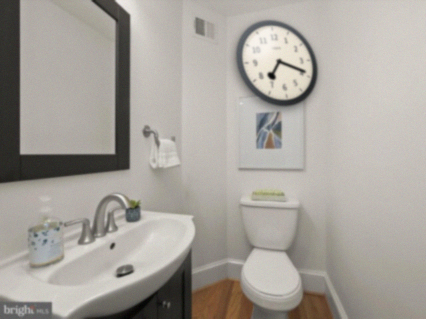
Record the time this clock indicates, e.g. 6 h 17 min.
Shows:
7 h 19 min
